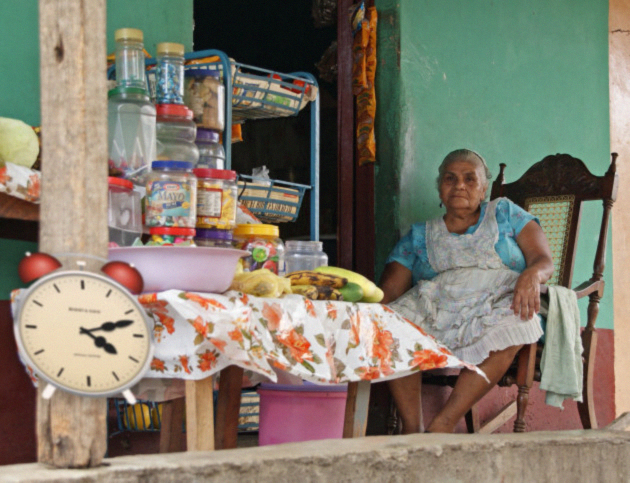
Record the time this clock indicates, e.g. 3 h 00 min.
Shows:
4 h 12 min
